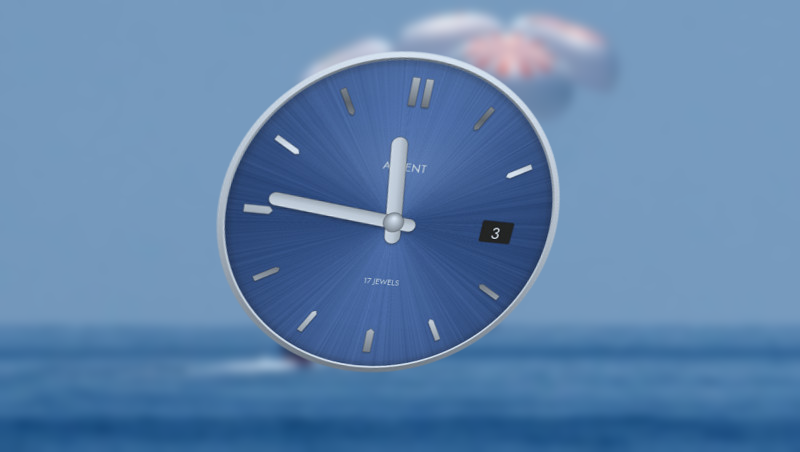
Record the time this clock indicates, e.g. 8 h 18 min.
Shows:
11 h 46 min
